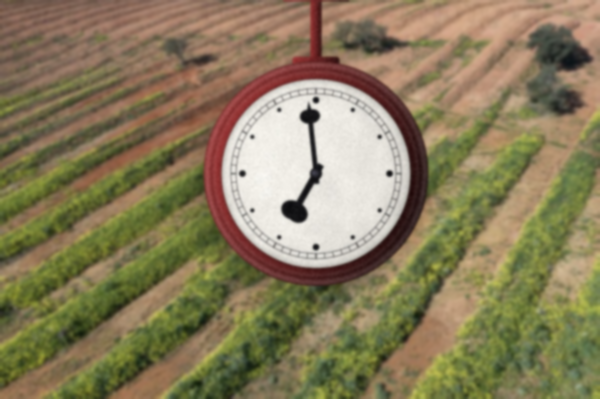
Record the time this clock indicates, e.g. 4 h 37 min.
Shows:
6 h 59 min
